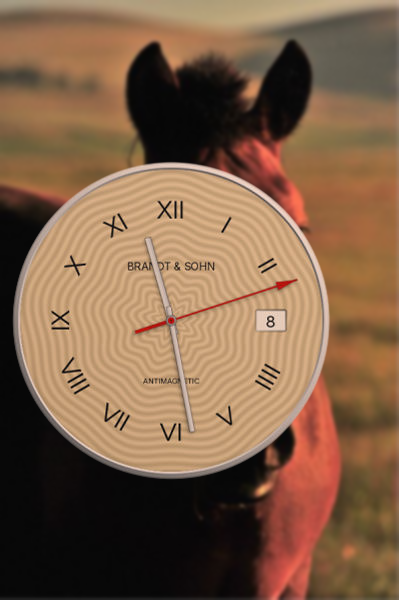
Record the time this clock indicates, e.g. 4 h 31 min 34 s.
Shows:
11 h 28 min 12 s
